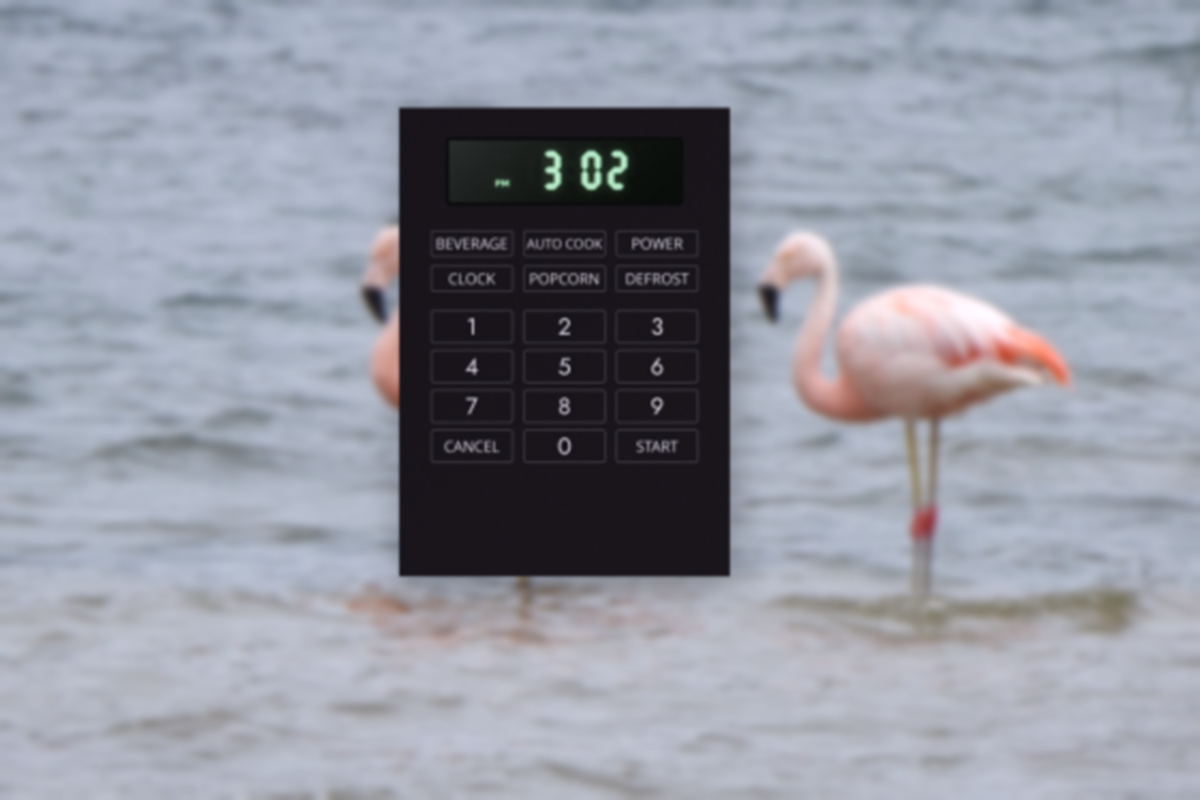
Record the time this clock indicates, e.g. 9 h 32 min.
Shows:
3 h 02 min
